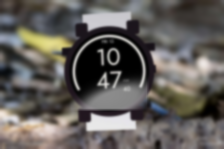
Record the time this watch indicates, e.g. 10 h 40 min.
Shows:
10 h 47 min
